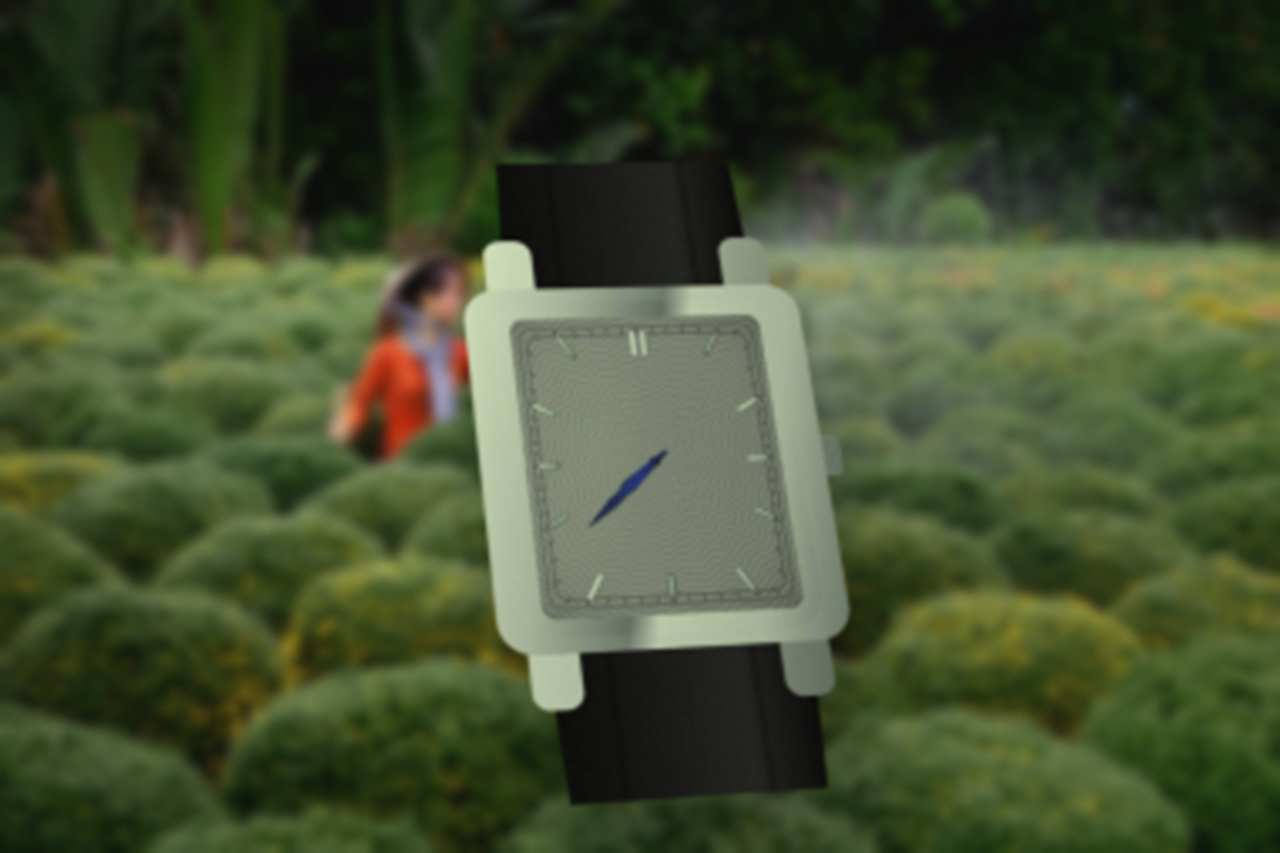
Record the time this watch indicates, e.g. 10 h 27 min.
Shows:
7 h 38 min
